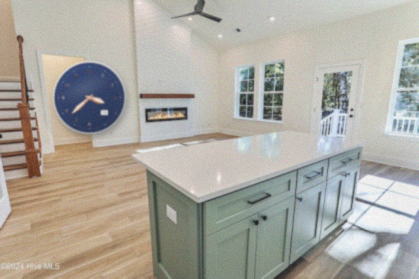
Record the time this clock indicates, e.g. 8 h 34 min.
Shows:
3 h 38 min
